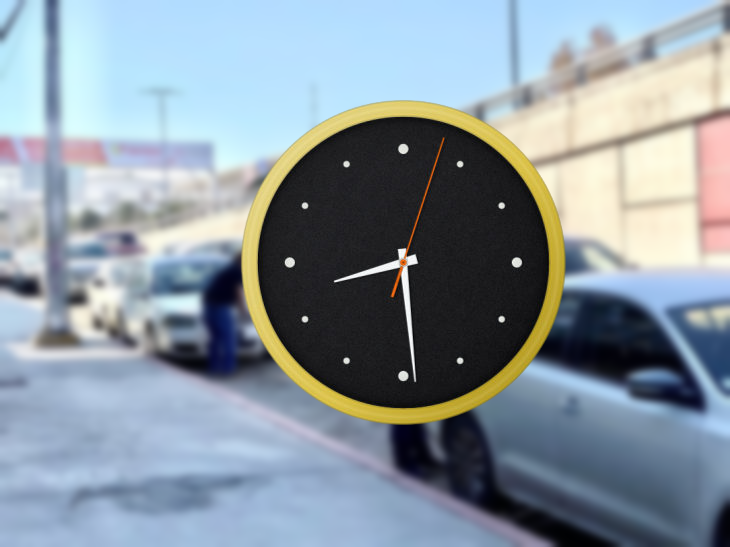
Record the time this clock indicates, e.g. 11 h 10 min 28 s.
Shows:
8 h 29 min 03 s
